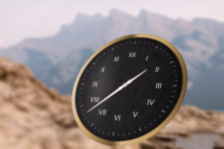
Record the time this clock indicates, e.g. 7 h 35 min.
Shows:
1 h 38 min
